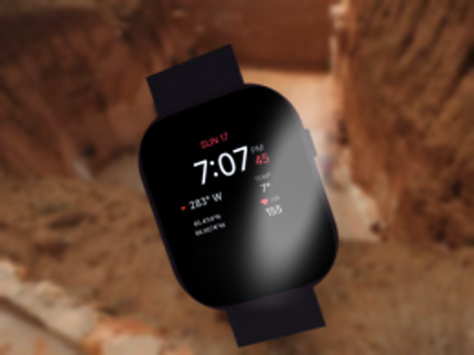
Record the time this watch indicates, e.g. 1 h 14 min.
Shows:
7 h 07 min
